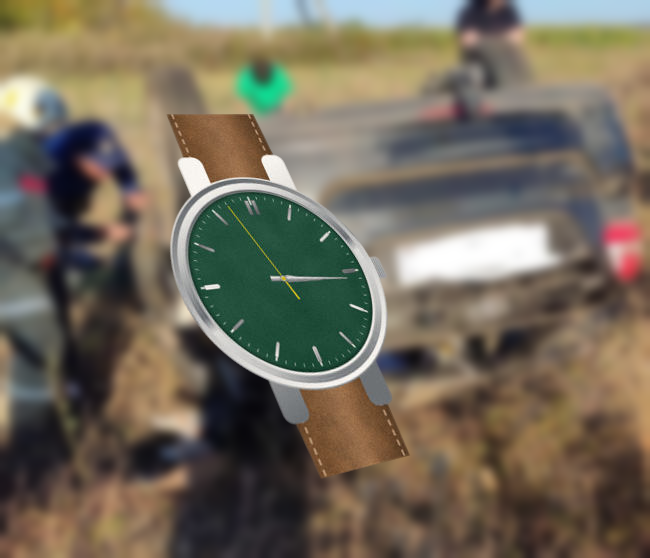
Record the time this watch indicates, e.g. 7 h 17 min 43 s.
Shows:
3 h 15 min 57 s
